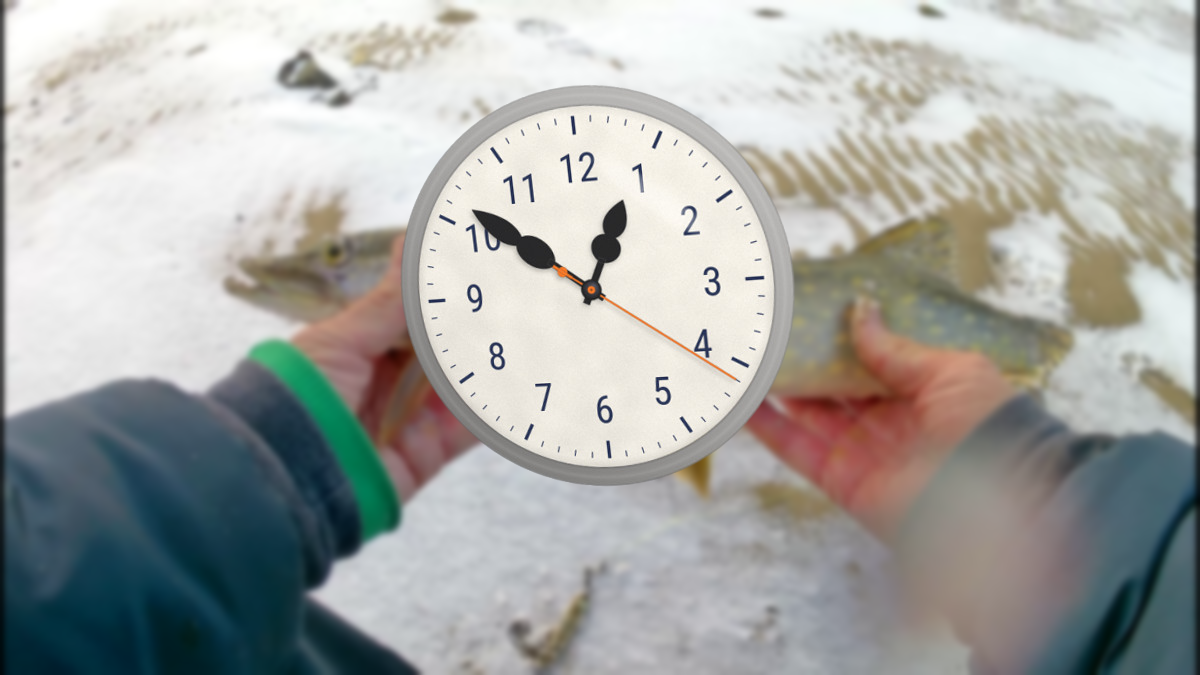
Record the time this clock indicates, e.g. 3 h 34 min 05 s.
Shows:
12 h 51 min 21 s
